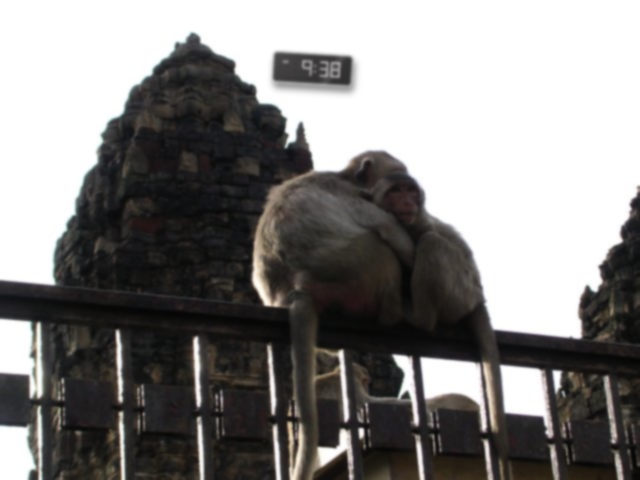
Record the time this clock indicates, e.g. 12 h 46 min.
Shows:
9 h 38 min
